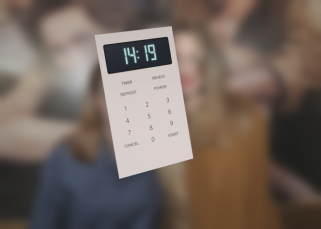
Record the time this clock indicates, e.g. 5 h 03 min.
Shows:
14 h 19 min
